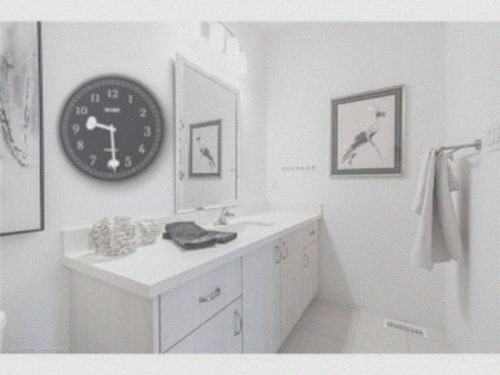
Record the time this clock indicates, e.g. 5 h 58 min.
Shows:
9 h 29 min
